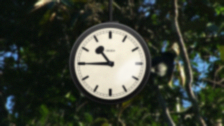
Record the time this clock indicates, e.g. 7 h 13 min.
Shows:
10 h 45 min
